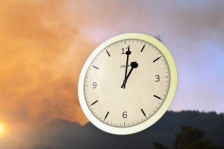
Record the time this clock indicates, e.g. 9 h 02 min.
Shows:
1 h 01 min
